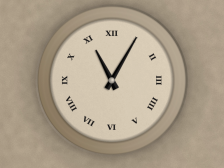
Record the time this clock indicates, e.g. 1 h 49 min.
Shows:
11 h 05 min
